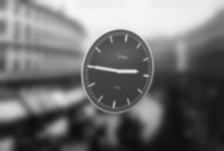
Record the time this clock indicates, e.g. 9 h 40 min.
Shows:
2 h 45 min
